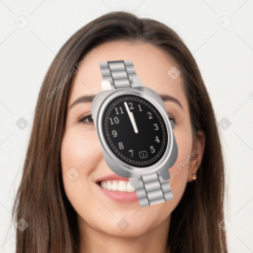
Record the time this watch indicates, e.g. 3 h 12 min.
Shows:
11 h 59 min
